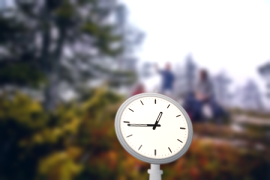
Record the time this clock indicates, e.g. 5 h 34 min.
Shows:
12 h 44 min
